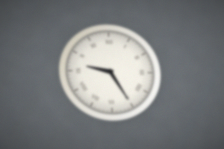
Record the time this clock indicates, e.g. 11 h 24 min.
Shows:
9 h 25 min
